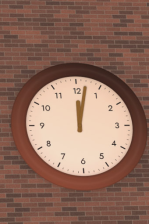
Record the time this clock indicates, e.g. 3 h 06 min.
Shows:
12 h 02 min
